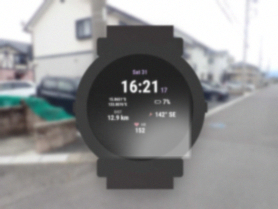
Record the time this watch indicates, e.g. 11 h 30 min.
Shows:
16 h 21 min
